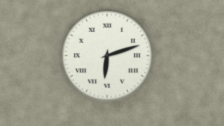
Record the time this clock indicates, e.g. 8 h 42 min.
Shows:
6 h 12 min
